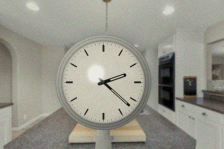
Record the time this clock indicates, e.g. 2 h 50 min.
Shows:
2 h 22 min
